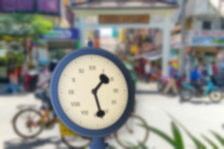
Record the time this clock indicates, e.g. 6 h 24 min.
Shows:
1 h 28 min
